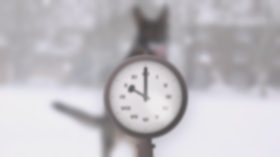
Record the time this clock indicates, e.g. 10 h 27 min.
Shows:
10 h 00 min
